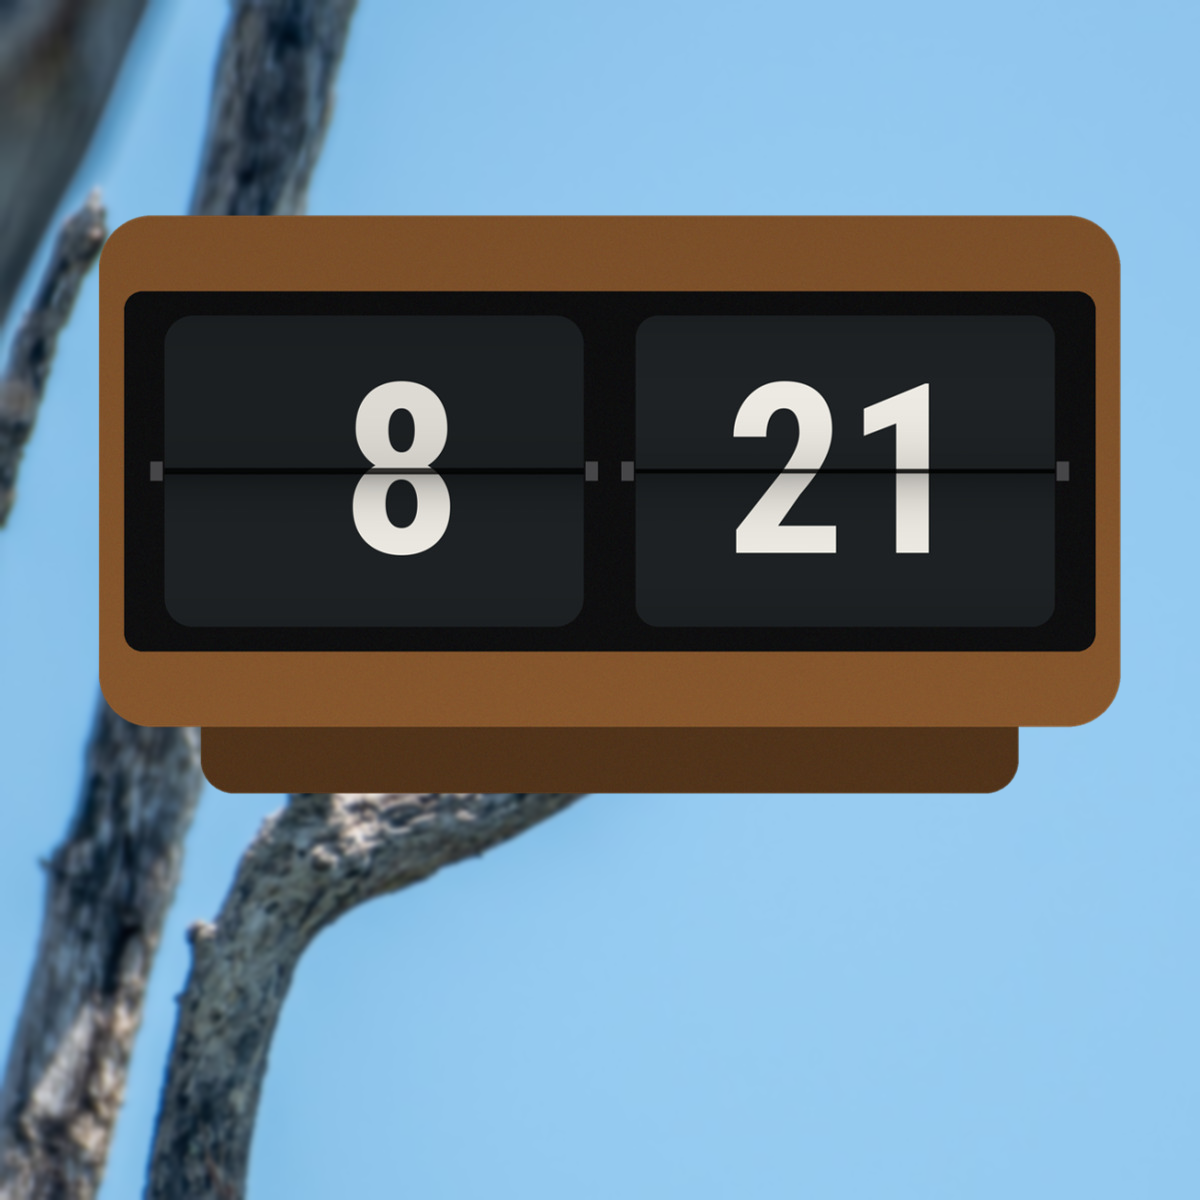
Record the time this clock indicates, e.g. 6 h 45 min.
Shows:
8 h 21 min
